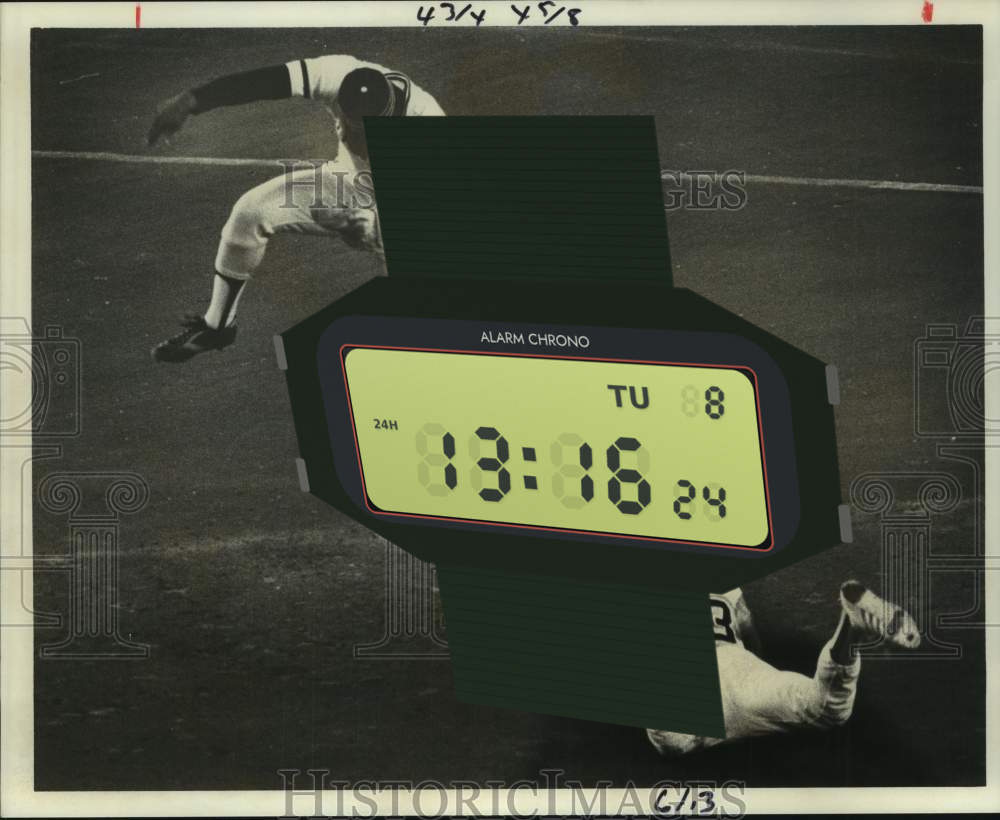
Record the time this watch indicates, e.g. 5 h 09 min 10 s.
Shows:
13 h 16 min 24 s
